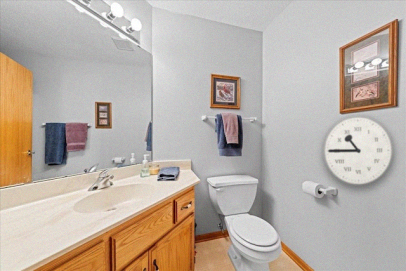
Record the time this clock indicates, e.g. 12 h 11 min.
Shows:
10 h 45 min
